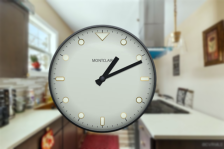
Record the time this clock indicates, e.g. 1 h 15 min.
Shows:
1 h 11 min
